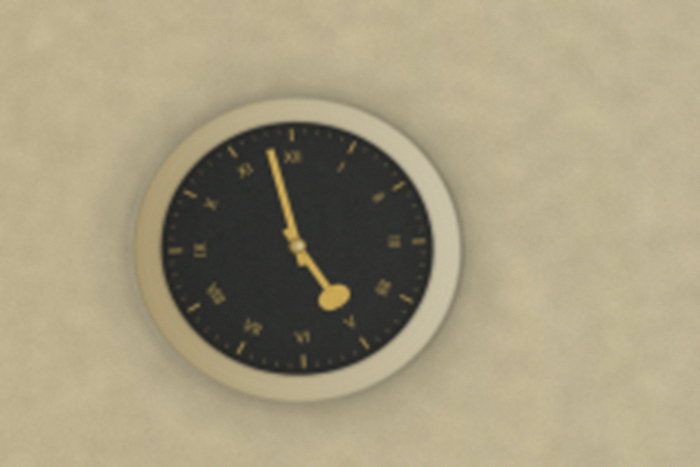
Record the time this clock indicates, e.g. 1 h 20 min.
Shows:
4 h 58 min
